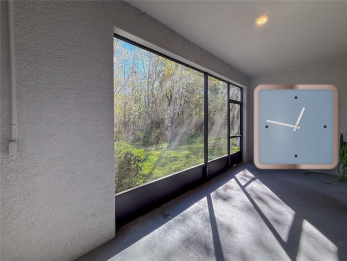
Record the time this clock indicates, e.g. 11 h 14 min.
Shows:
12 h 47 min
